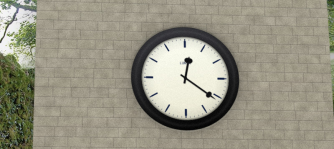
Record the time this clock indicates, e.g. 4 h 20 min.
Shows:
12 h 21 min
